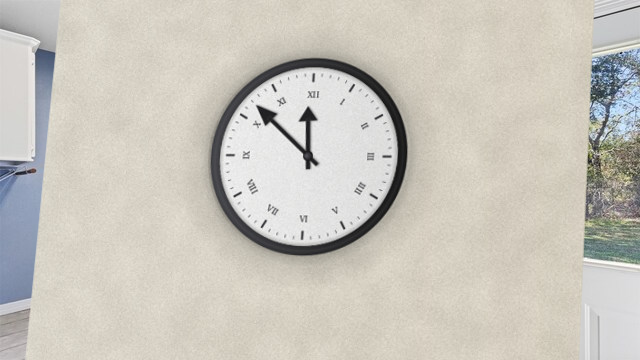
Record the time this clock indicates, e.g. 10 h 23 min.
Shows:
11 h 52 min
